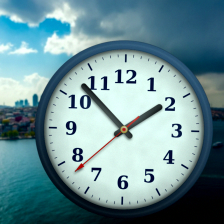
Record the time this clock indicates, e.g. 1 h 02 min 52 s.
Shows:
1 h 52 min 38 s
